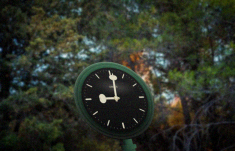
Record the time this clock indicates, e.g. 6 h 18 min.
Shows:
9 h 01 min
